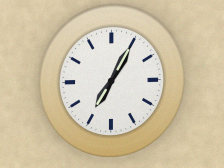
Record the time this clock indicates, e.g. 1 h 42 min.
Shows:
7 h 05 min
